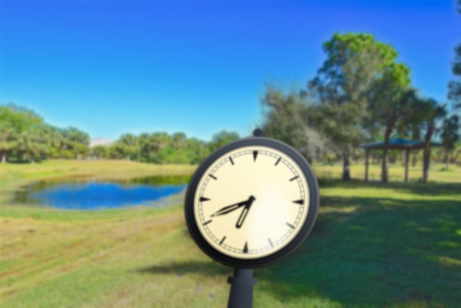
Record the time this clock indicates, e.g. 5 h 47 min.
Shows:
6 h 41 min
